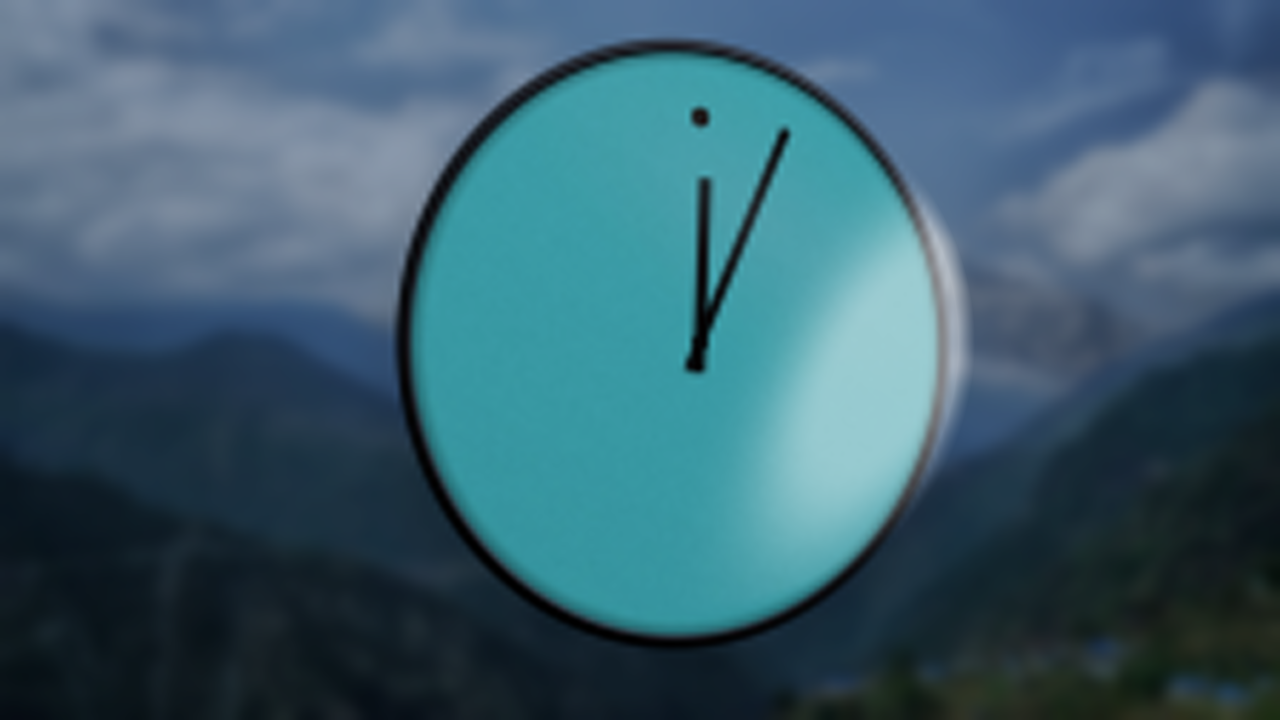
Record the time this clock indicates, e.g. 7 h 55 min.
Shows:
12 h 04 min
